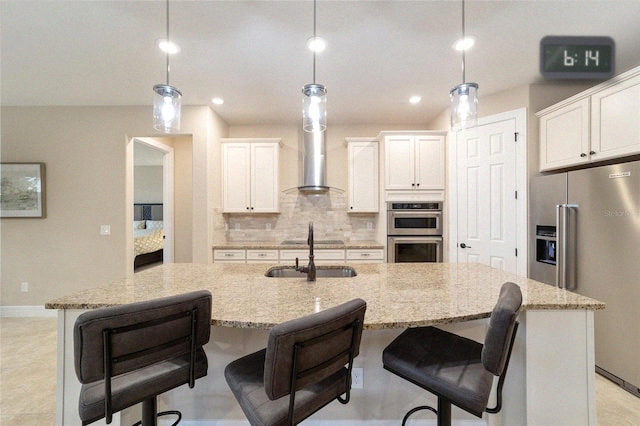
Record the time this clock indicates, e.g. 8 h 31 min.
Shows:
6 h 14 min
